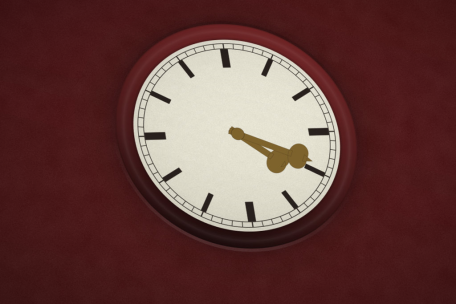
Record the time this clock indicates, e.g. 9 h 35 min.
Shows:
4 h 19 min
